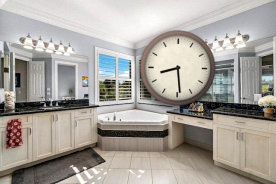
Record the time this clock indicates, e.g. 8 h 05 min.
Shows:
8 h 29 min
